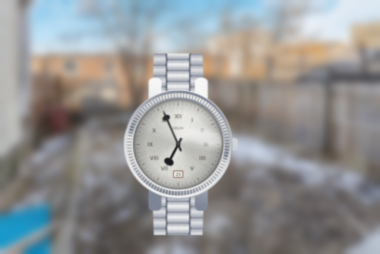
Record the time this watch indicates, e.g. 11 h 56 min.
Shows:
6 h 56 min
